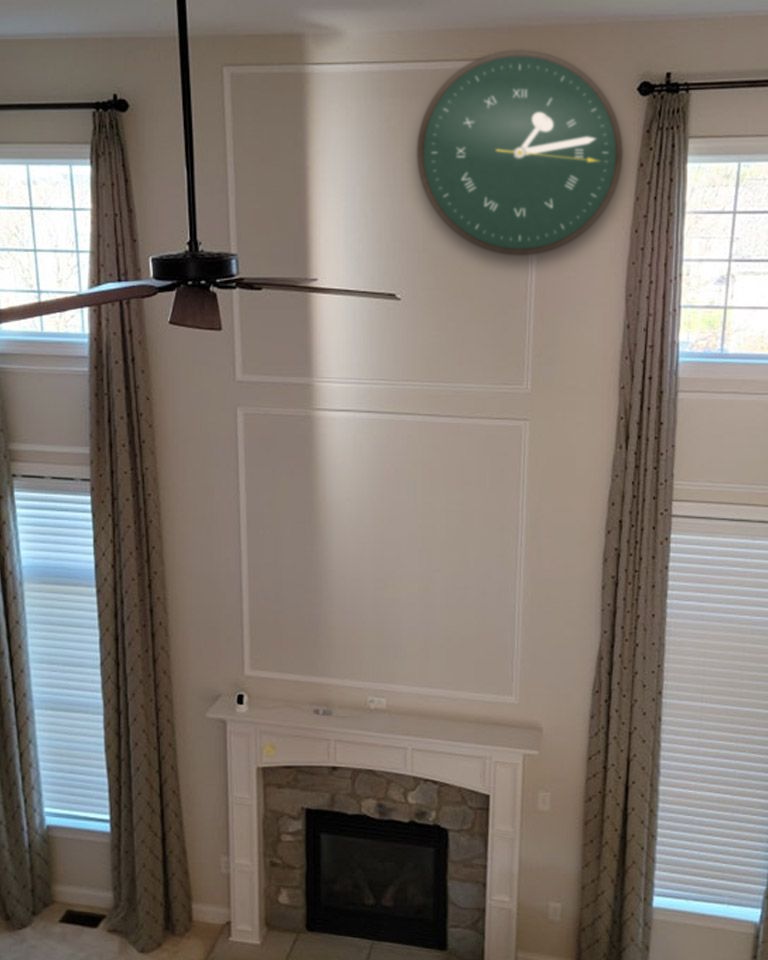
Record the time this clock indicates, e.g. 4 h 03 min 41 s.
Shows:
1 h 13 min 16 s
